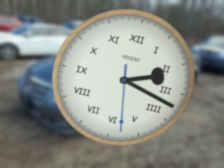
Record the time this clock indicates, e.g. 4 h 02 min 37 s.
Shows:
2 h 17 min 28 s
